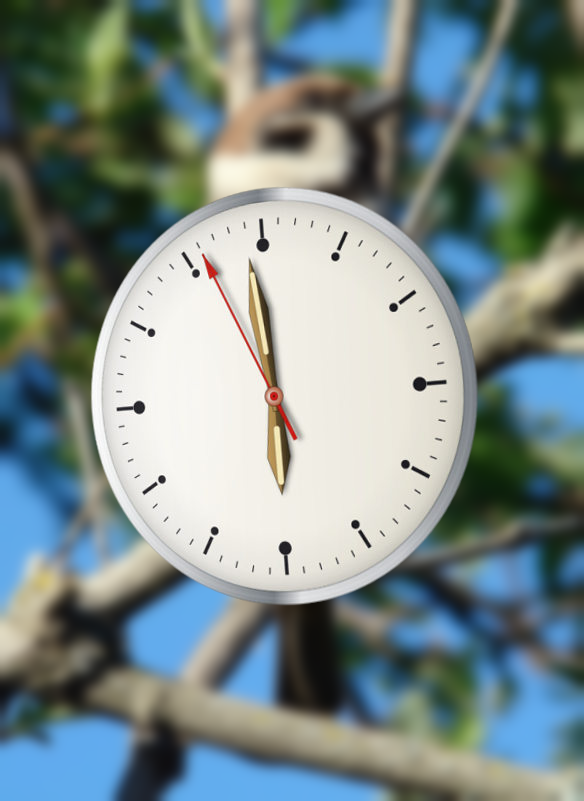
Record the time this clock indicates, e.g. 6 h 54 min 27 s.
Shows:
5 h 58 min 56 s
